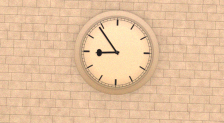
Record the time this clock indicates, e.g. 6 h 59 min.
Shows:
8 h 54 min
